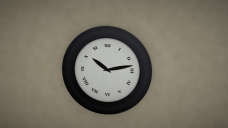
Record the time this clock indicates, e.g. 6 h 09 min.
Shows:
10 h 13 min
